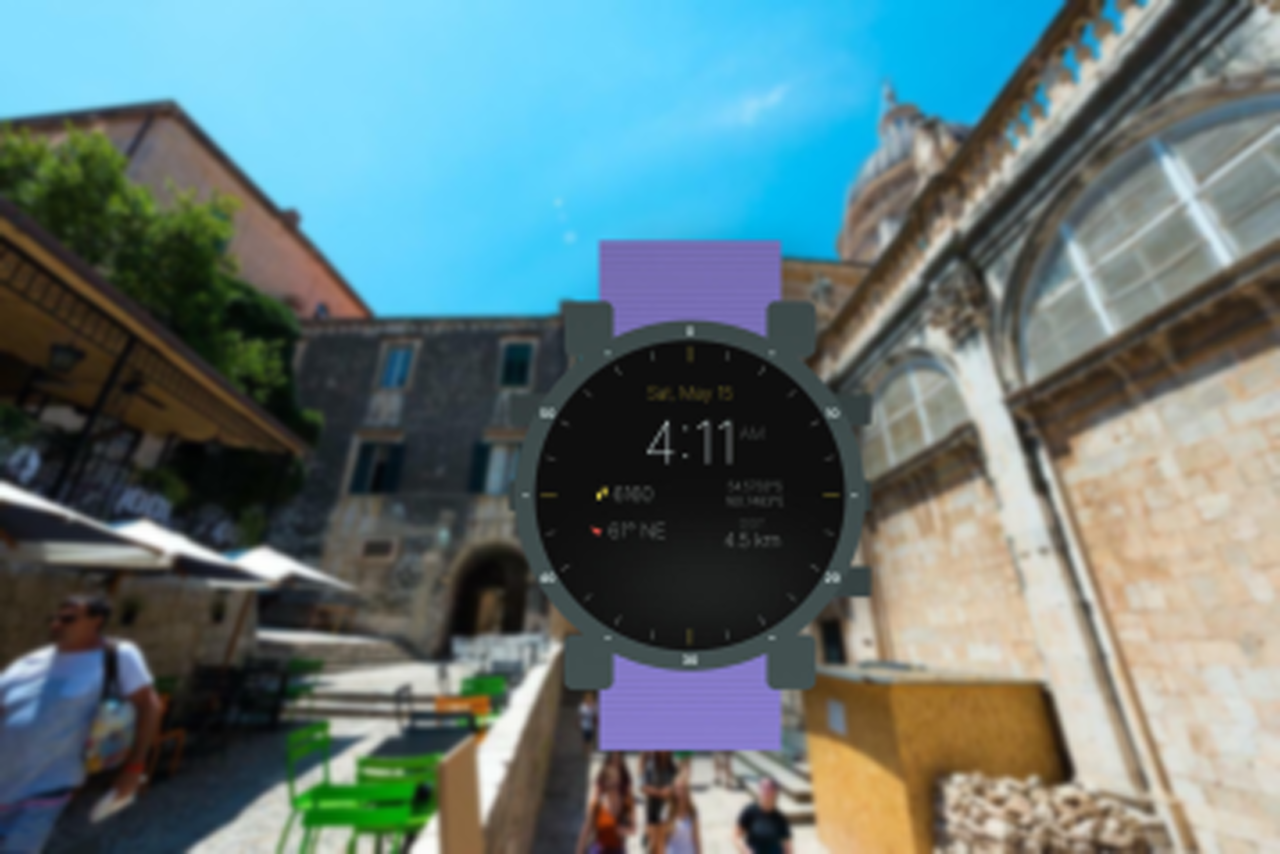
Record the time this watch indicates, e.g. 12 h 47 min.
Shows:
4 h 11 min
